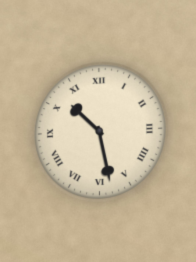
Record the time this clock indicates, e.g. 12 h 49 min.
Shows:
10 h 28 min
